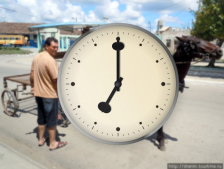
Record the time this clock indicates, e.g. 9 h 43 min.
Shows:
7 h 00 min
